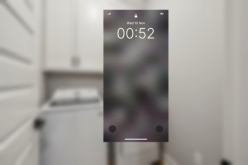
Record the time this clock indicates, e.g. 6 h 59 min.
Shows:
0 h 52 min
